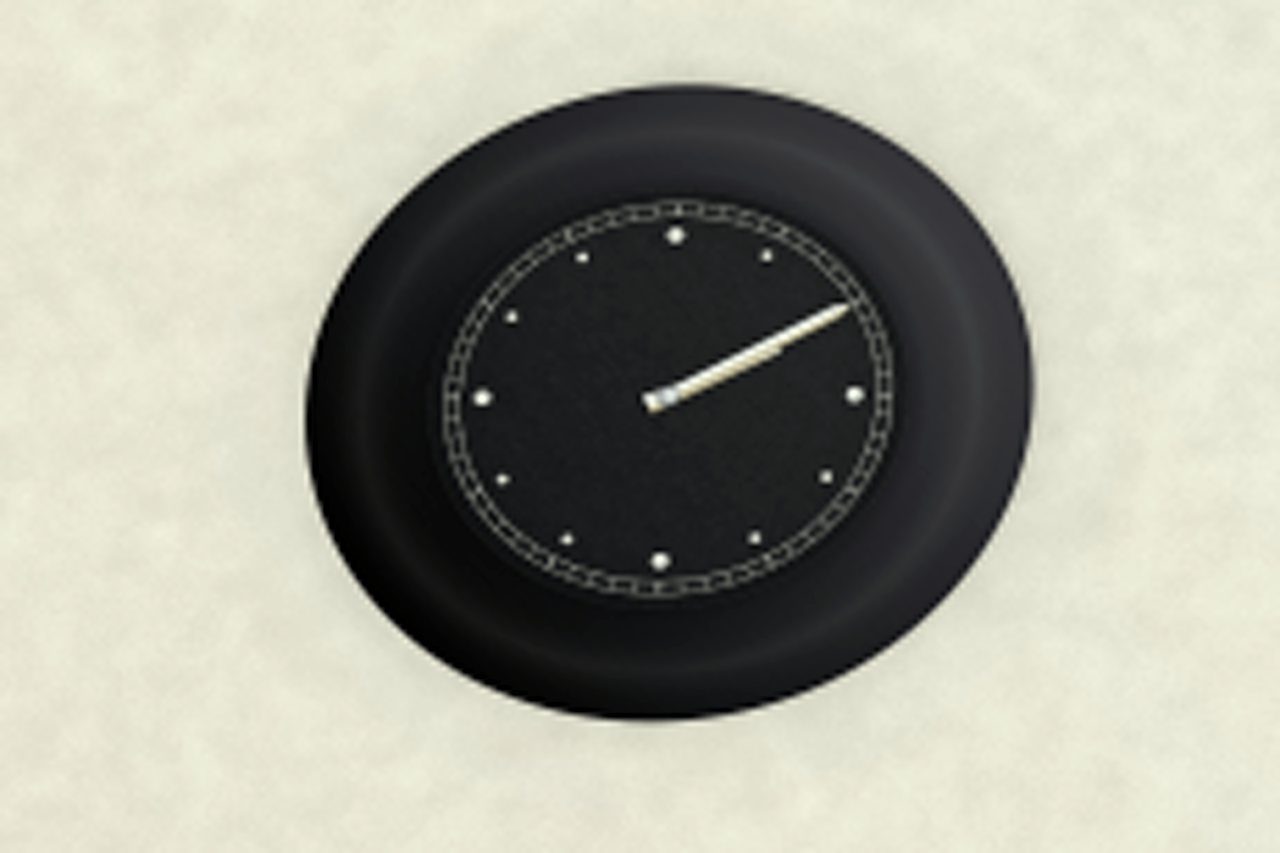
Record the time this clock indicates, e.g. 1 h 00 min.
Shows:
2 h 10 min
